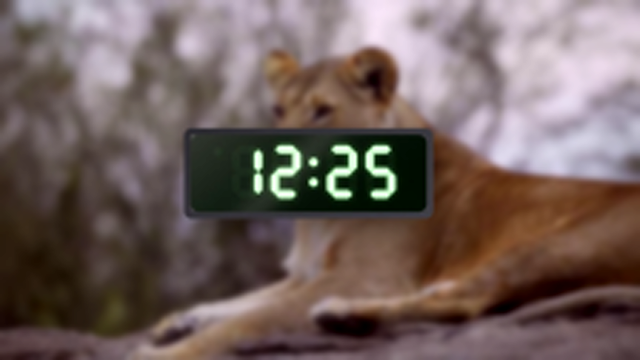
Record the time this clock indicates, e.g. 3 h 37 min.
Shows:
12 h 25 min
